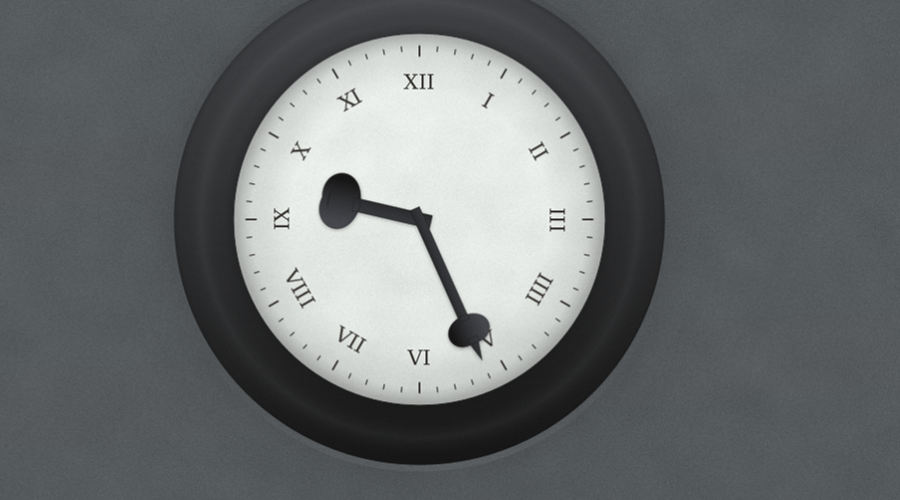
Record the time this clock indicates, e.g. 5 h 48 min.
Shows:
9 h 26 min
